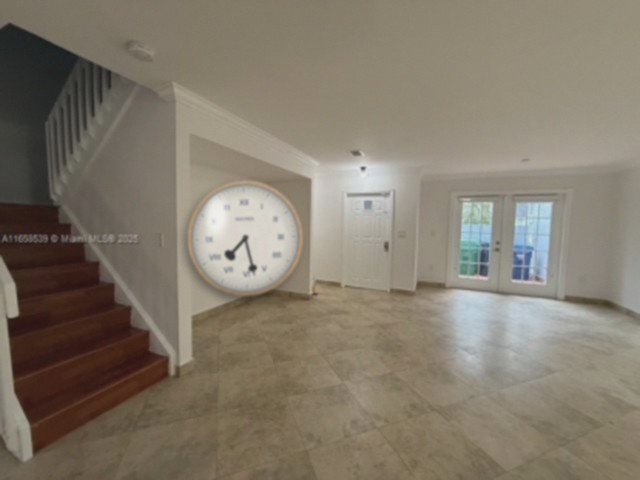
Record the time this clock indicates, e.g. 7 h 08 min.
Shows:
7 h 28 min
